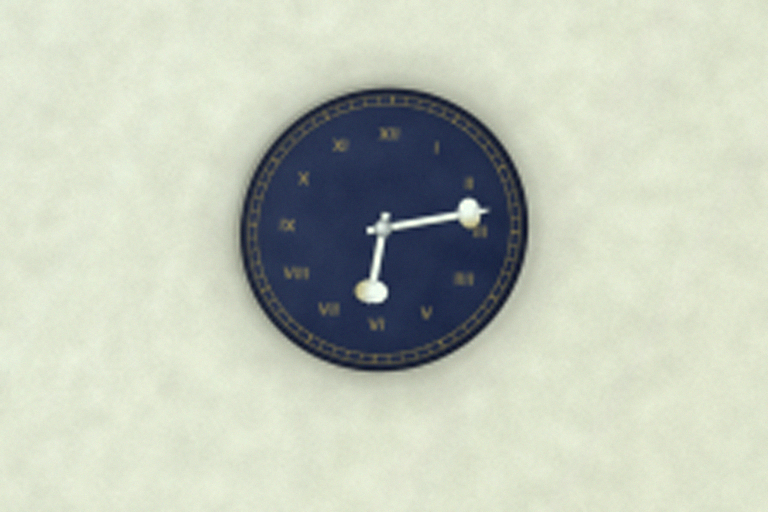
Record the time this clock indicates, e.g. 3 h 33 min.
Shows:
6 h 13 min
